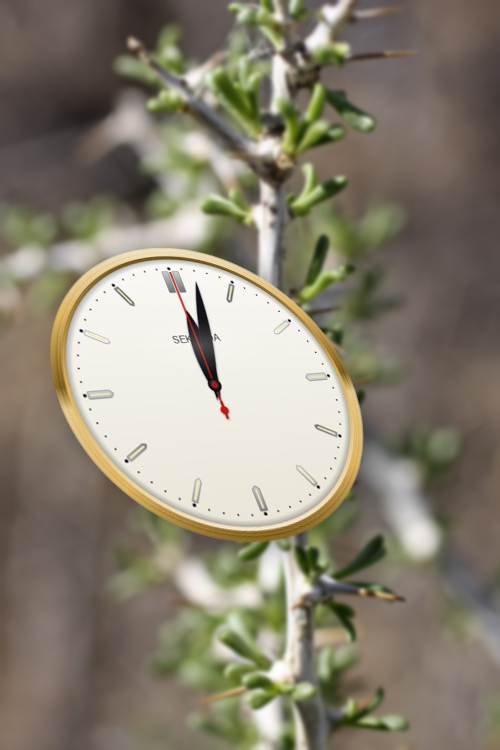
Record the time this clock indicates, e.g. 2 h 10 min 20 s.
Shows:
12 h 02 min 00 s
